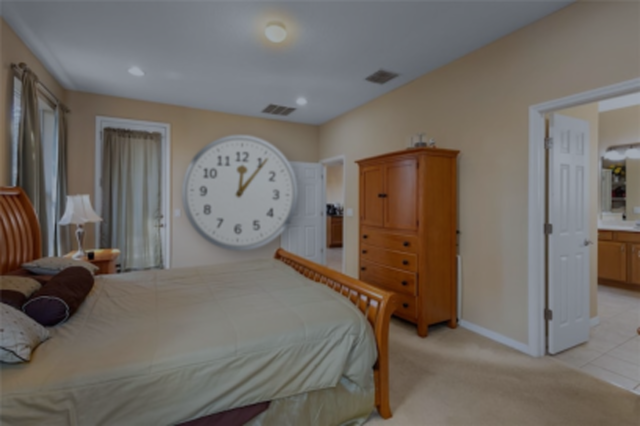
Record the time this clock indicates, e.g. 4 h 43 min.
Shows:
12 h 06 min
